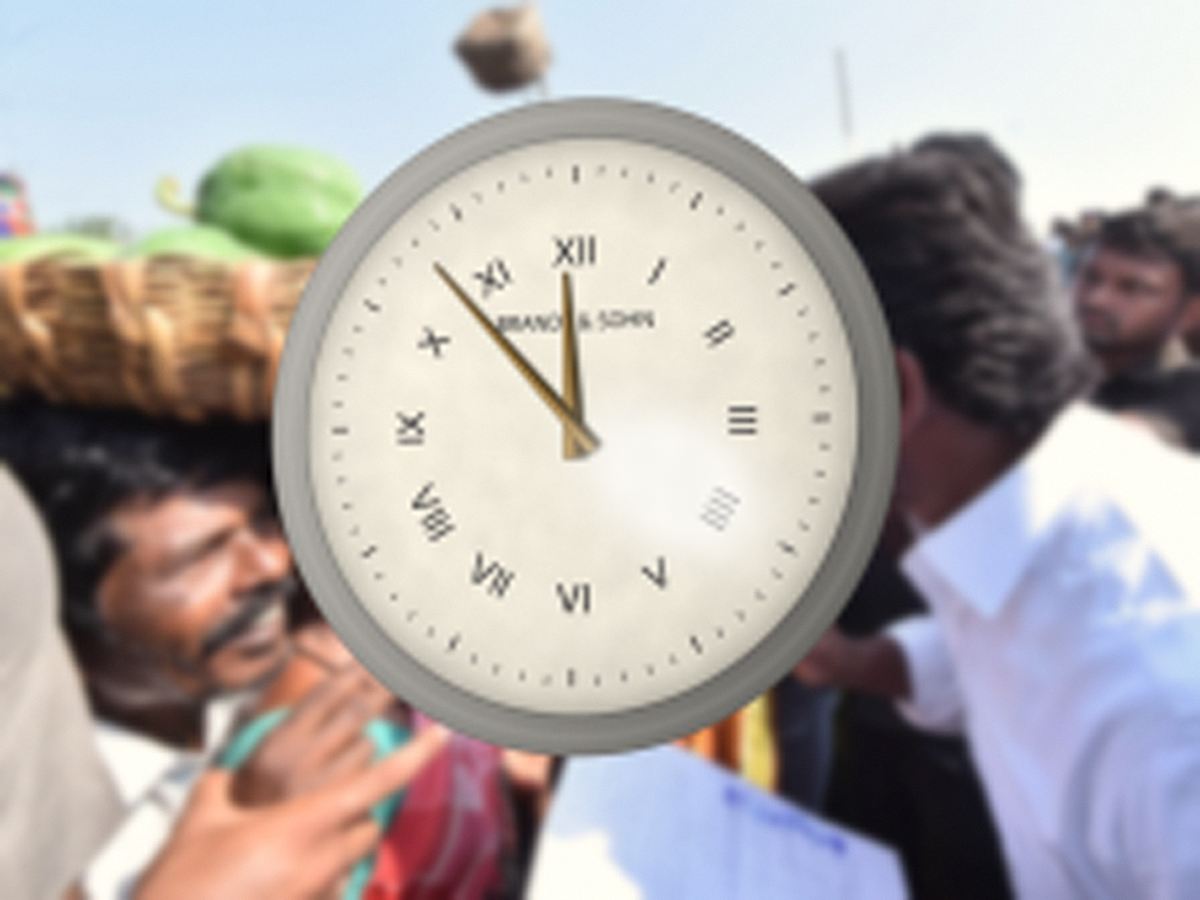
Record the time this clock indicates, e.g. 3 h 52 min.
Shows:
11 h 53 min
